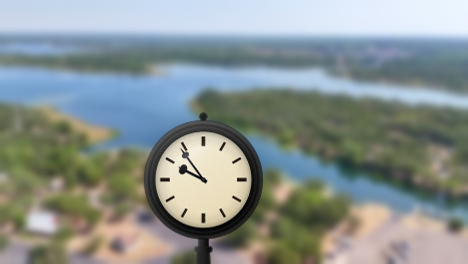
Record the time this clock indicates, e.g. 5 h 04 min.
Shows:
9 h 54 min
